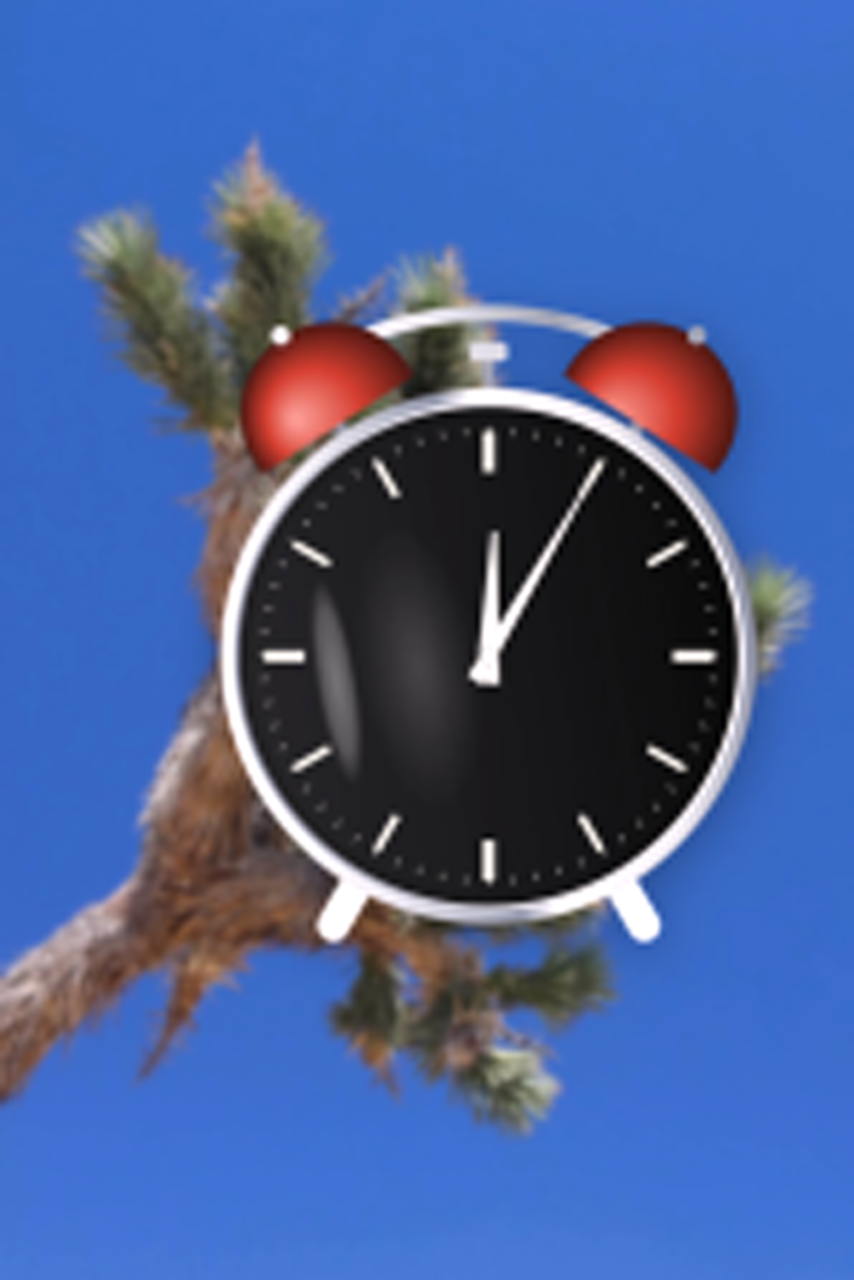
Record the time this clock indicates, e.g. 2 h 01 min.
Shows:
12 h 05 min
